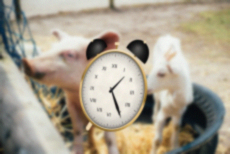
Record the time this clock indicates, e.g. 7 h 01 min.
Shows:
1 h 25 min
